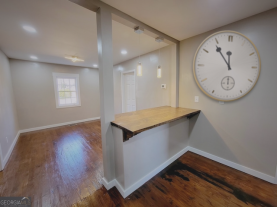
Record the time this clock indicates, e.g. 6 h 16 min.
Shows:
11 h 54 min
